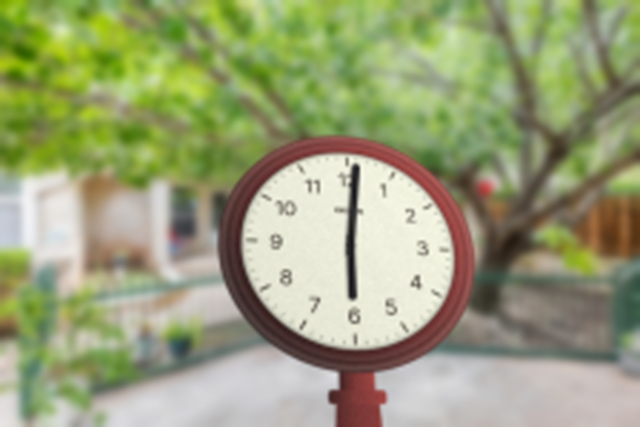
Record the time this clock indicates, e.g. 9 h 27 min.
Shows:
6 h 01 min
